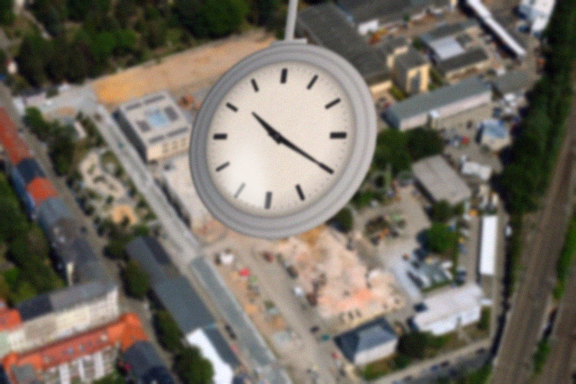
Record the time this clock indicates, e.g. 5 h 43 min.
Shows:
10 h 20 min
